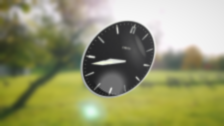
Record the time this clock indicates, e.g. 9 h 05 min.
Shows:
8 h 43 min
